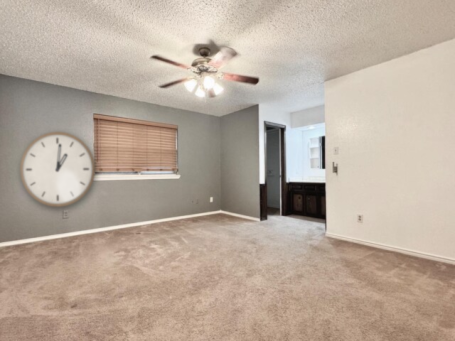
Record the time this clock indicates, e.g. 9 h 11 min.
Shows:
1 h 01 min
